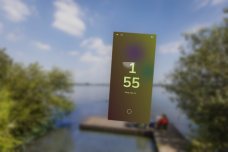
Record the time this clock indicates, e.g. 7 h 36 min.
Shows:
1 h 55 min
